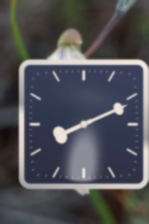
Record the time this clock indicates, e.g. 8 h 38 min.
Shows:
8 h 11 min
